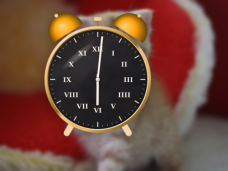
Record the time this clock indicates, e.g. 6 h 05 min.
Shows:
6 h 01 min
